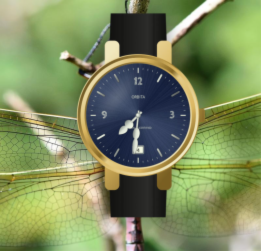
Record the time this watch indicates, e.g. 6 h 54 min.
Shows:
7 h 31 min
